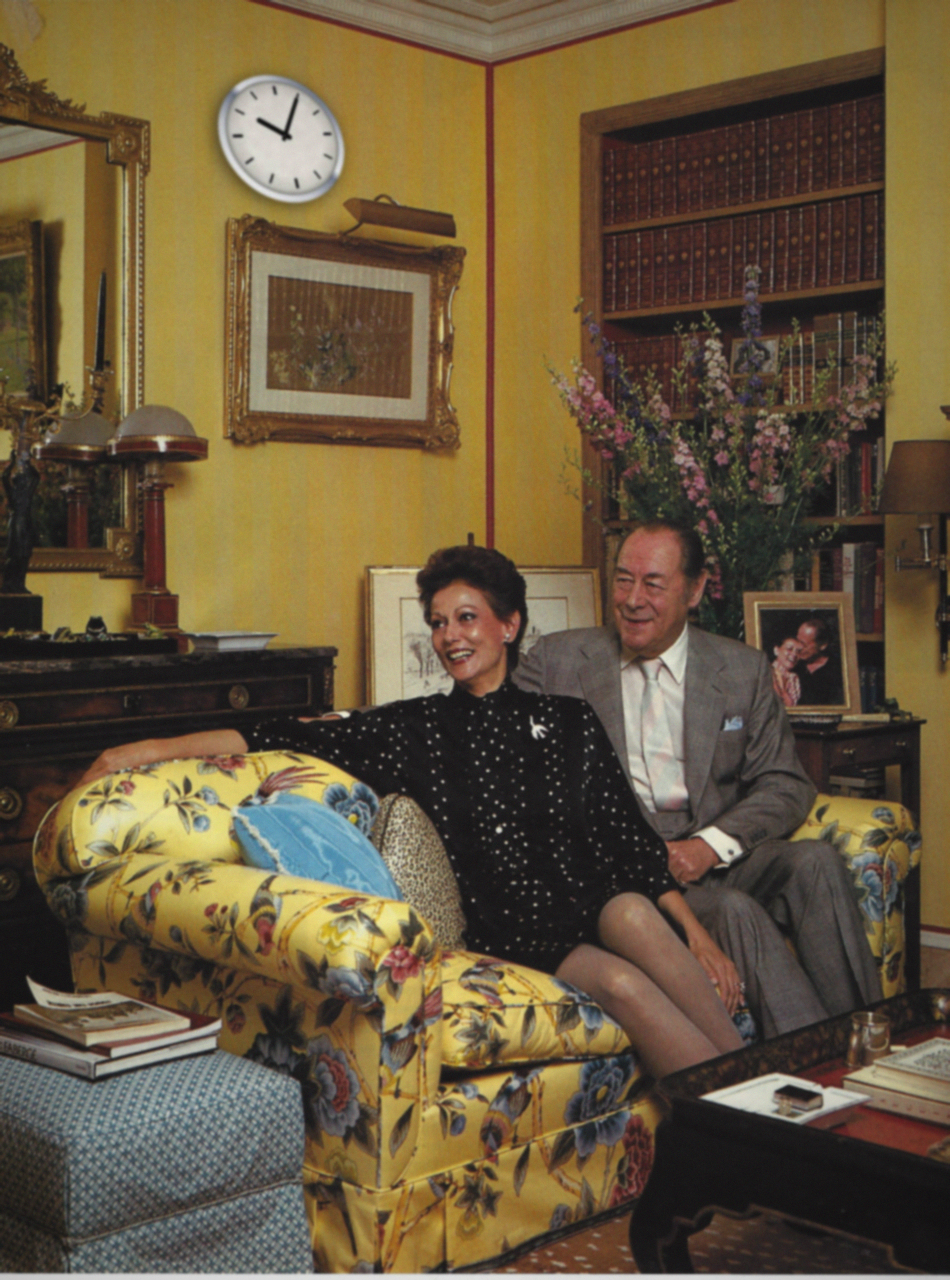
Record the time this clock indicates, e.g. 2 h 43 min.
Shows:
10 h 05 min
